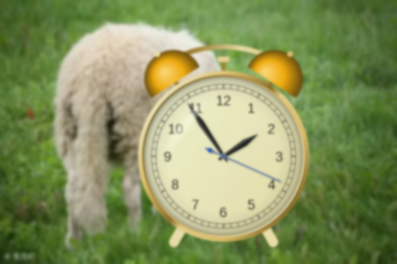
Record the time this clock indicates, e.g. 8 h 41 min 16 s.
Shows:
1 h 54 min 19 s
